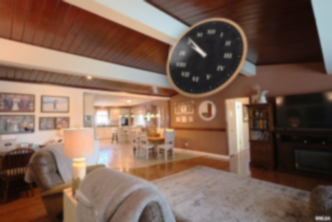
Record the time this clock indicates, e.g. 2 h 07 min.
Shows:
9 h 51 min
